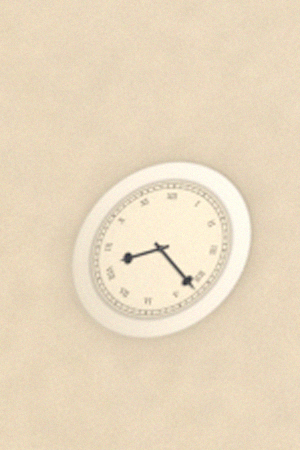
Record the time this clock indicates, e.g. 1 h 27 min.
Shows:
8 h 22 min
